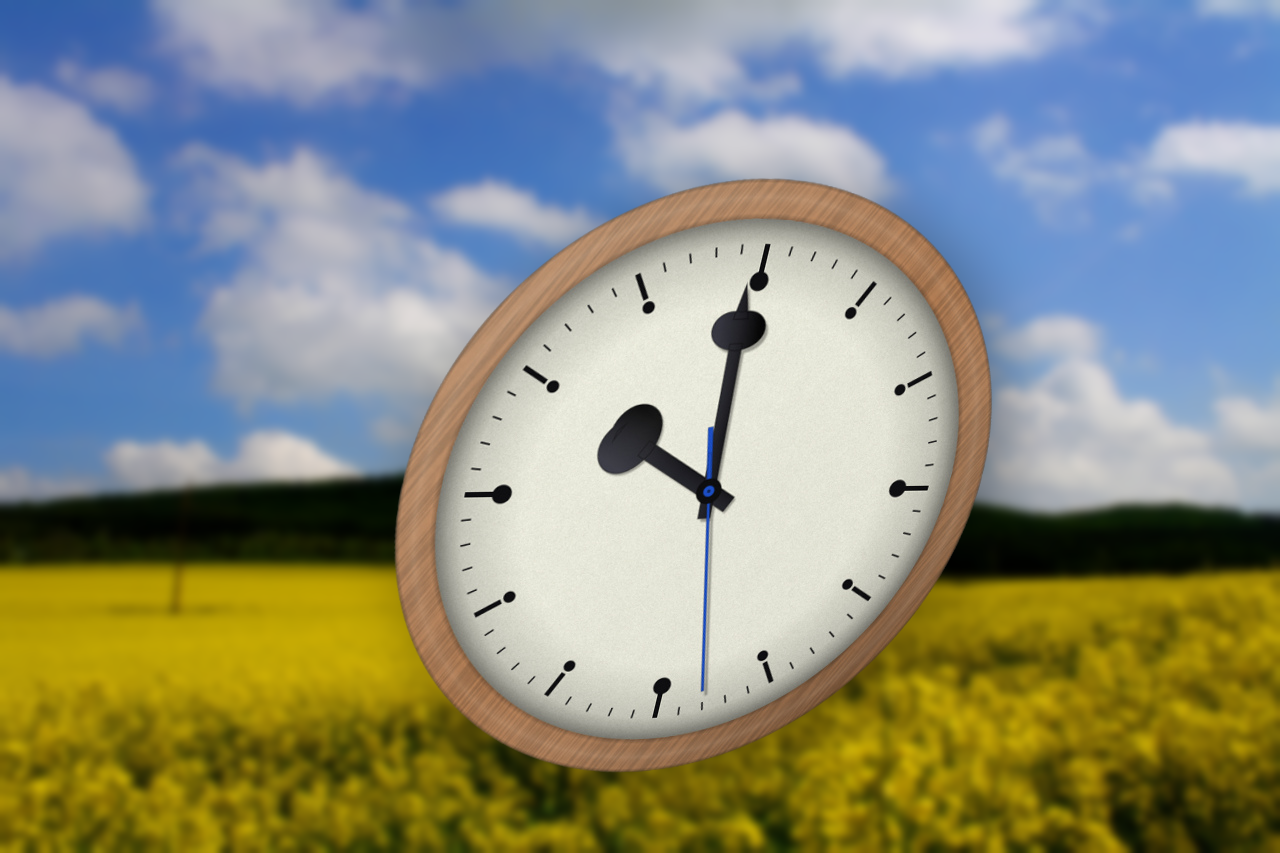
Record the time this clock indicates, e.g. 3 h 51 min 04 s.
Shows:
9 h 59 min 28 s
